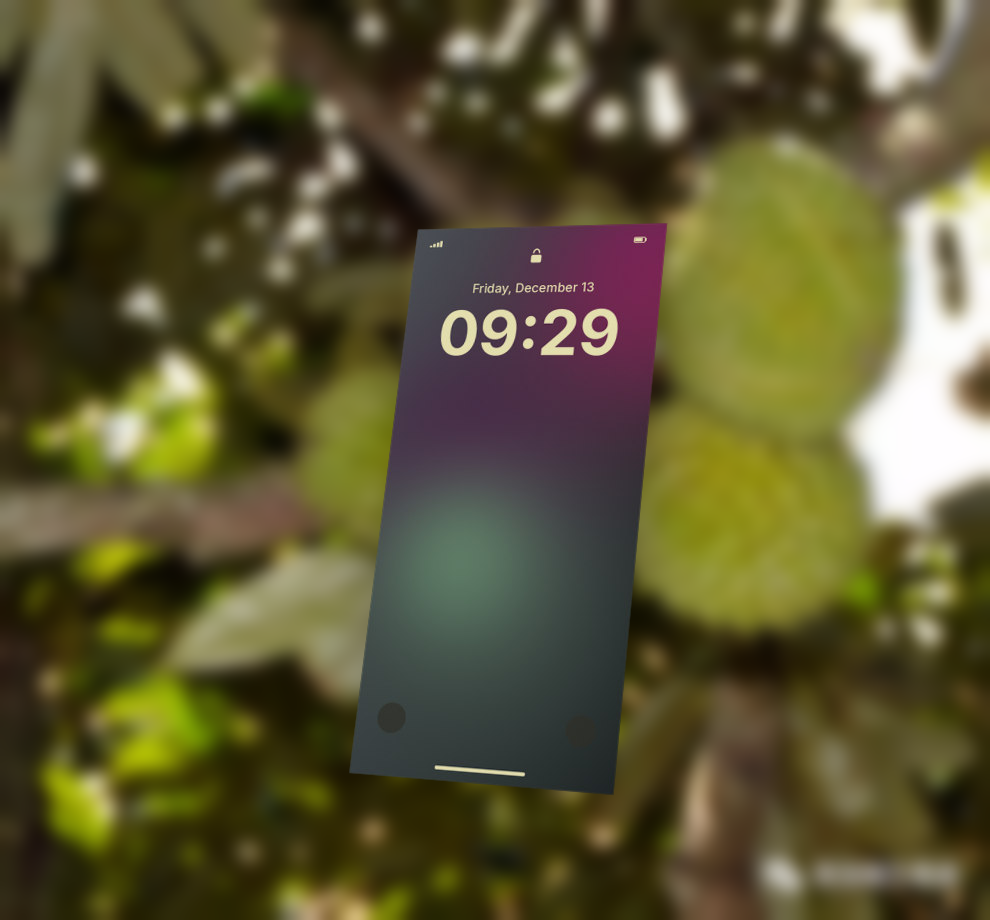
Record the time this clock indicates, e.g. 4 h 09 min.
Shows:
9 h 29 min
